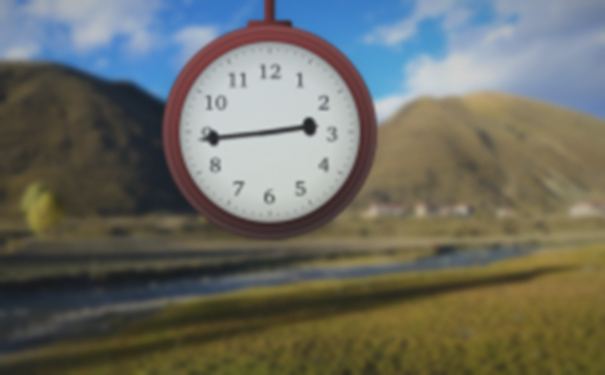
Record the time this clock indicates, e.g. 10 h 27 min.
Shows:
2 h 44 min
